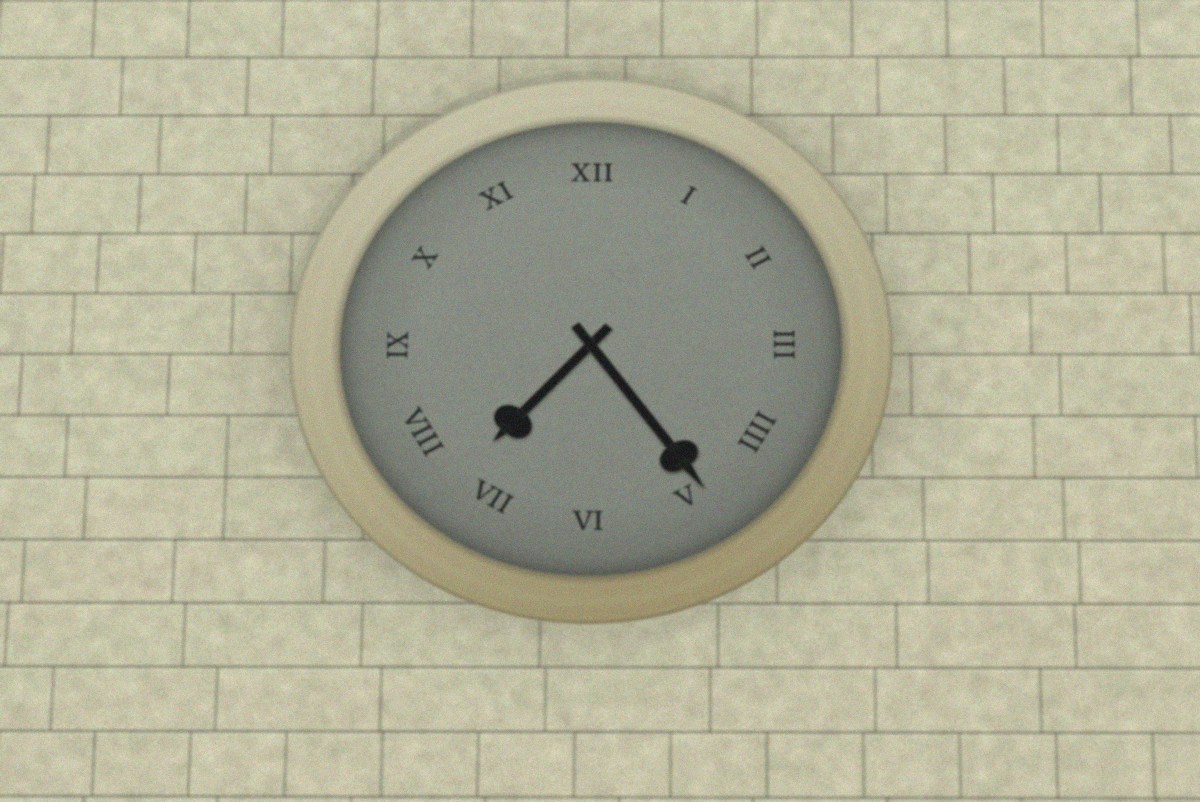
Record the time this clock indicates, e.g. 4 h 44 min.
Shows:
7 h 24 min
